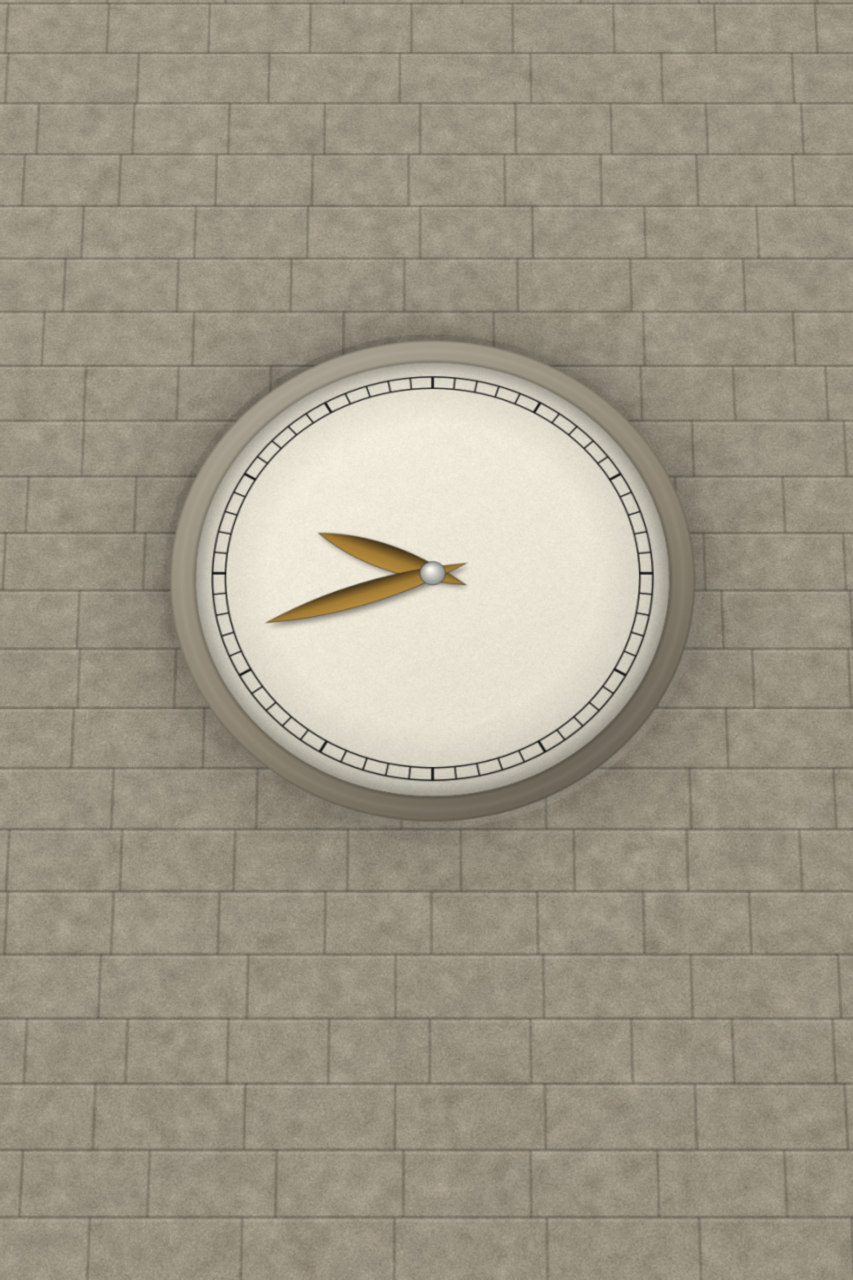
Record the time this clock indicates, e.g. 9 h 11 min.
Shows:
9 h 42 min
